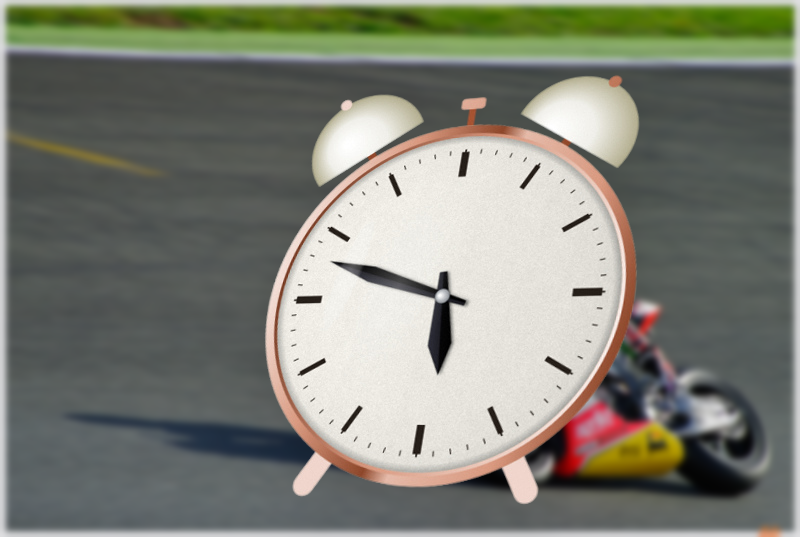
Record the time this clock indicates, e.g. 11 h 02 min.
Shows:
5 h 48 min
